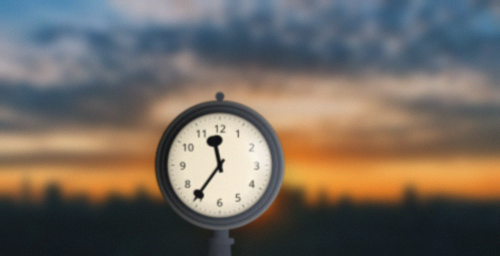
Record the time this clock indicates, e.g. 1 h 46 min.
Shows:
11 h 36 min
